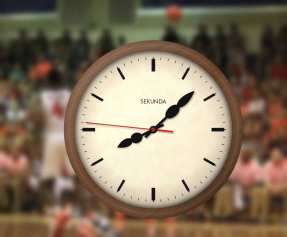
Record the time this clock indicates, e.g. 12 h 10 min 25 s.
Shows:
8 h 07 min 46 s
